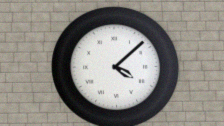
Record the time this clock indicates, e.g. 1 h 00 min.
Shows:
4 h 08 min
